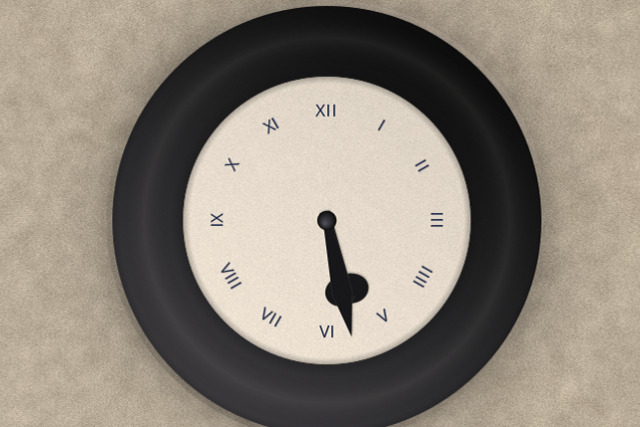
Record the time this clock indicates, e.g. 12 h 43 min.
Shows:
5 h 28 min
